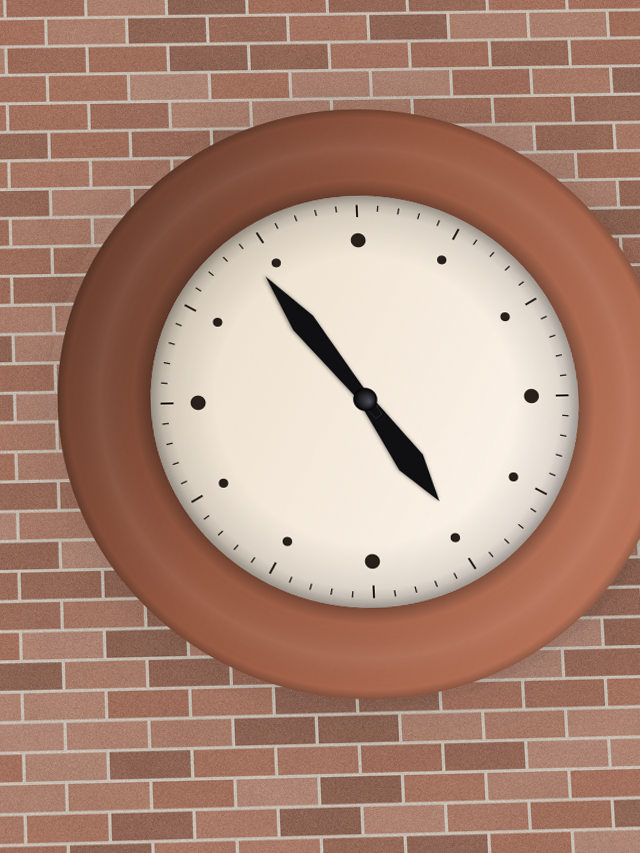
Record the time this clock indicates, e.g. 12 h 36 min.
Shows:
4 h 54 min
